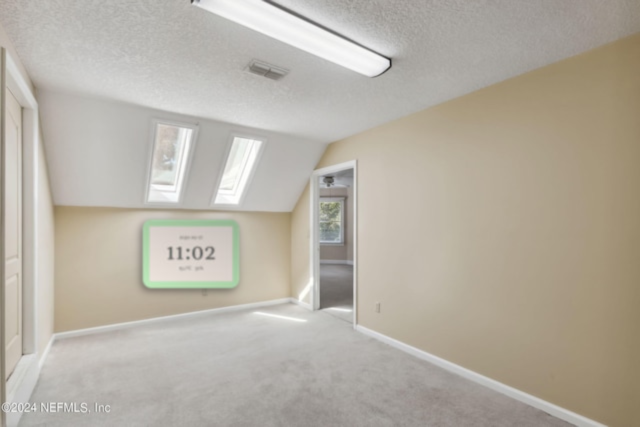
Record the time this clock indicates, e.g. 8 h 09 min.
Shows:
11 h 02 min
